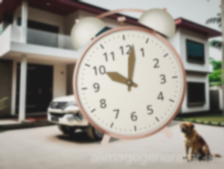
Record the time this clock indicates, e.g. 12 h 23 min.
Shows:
10 h 02 min
